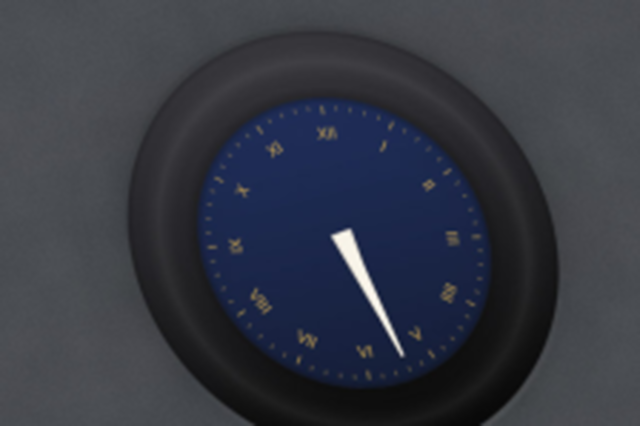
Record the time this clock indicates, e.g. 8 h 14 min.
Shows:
5 h 27 min
